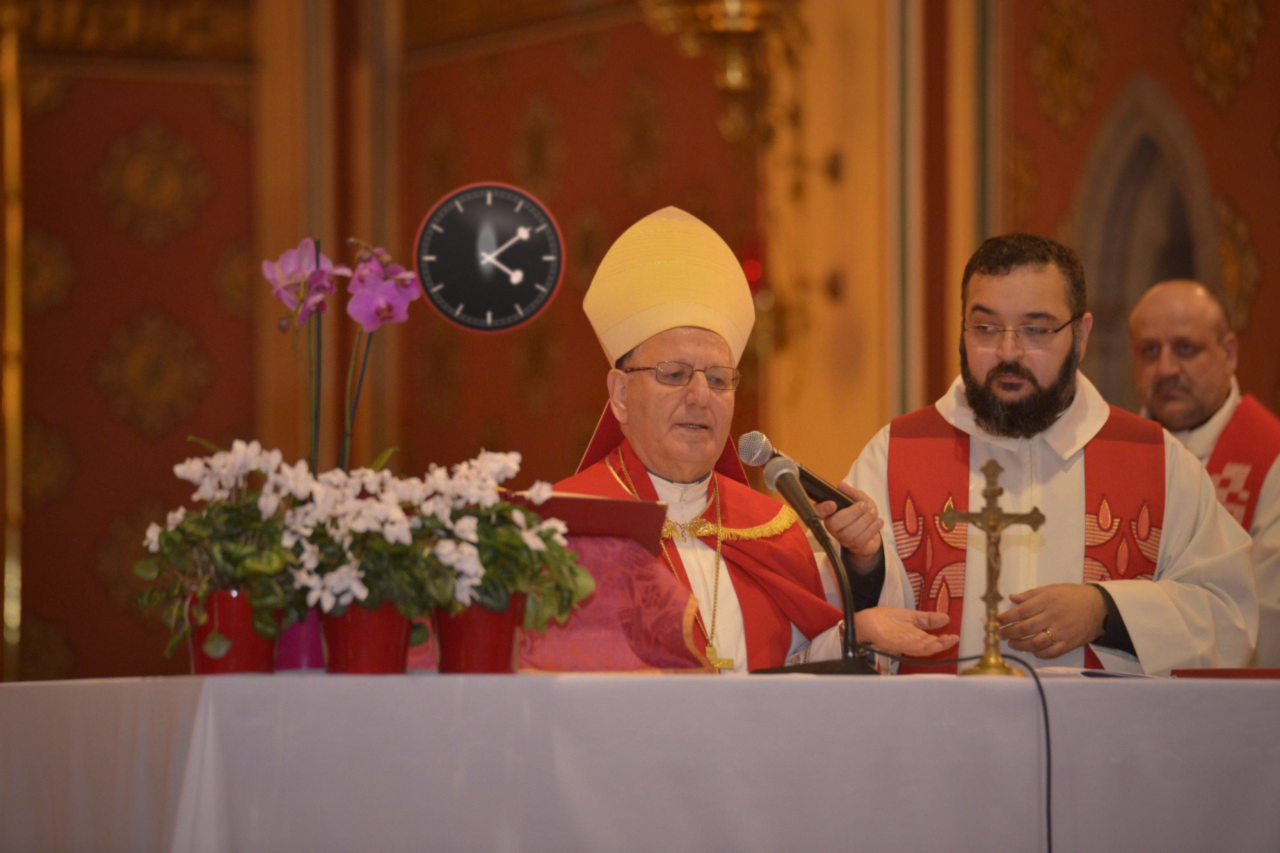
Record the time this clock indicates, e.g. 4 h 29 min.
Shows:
4 h 09 min
